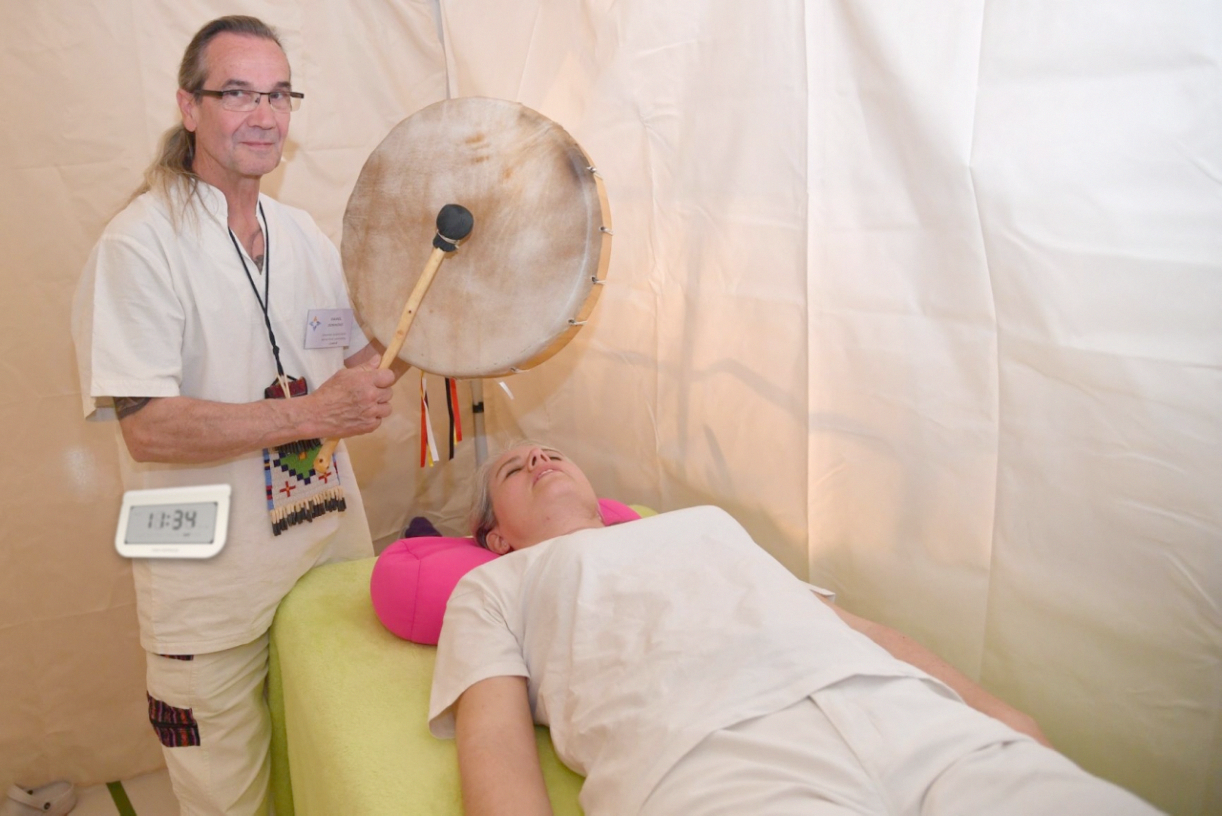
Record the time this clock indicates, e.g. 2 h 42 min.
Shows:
11 h 34 min
